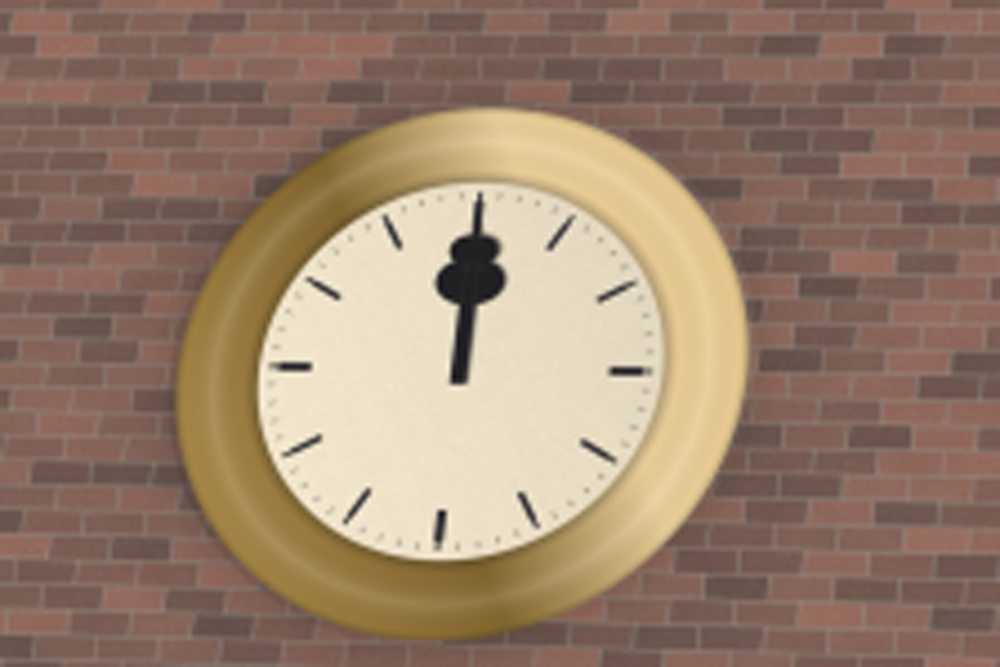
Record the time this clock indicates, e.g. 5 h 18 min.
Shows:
12 h 00 min
